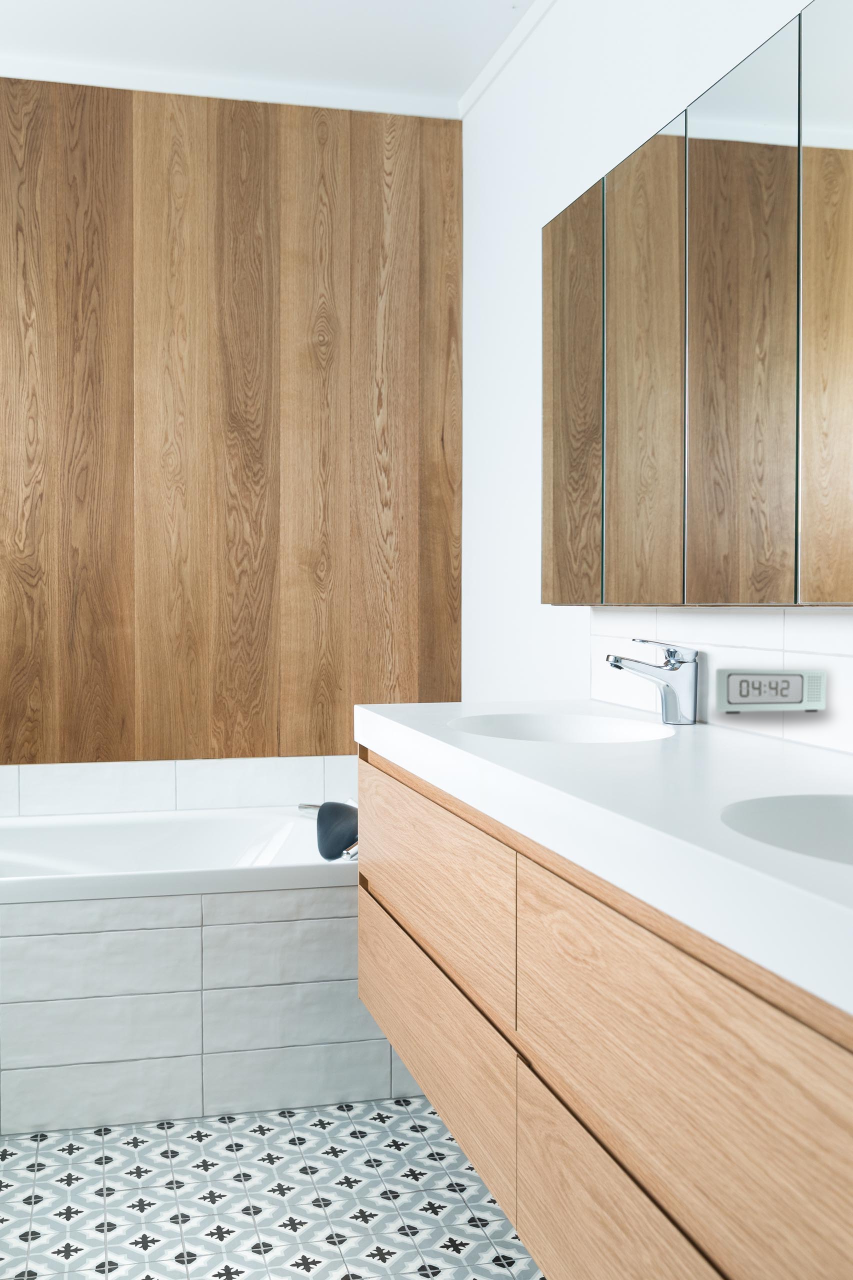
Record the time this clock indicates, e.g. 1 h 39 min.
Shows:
4 h 42 min
